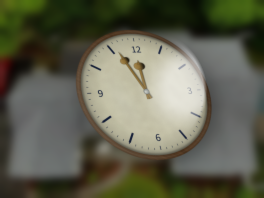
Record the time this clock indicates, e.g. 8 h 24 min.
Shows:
11 h 56 min
